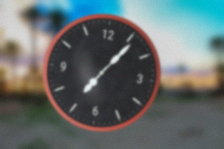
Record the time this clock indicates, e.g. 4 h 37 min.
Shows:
7 h 06 min
